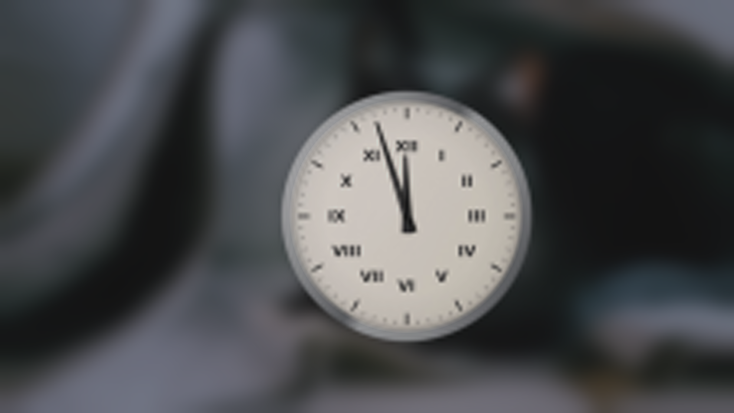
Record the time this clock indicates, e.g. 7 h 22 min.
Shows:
11 h 57 min
